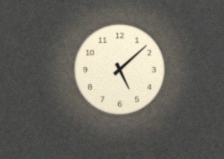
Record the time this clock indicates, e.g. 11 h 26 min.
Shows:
5 h 08 min
